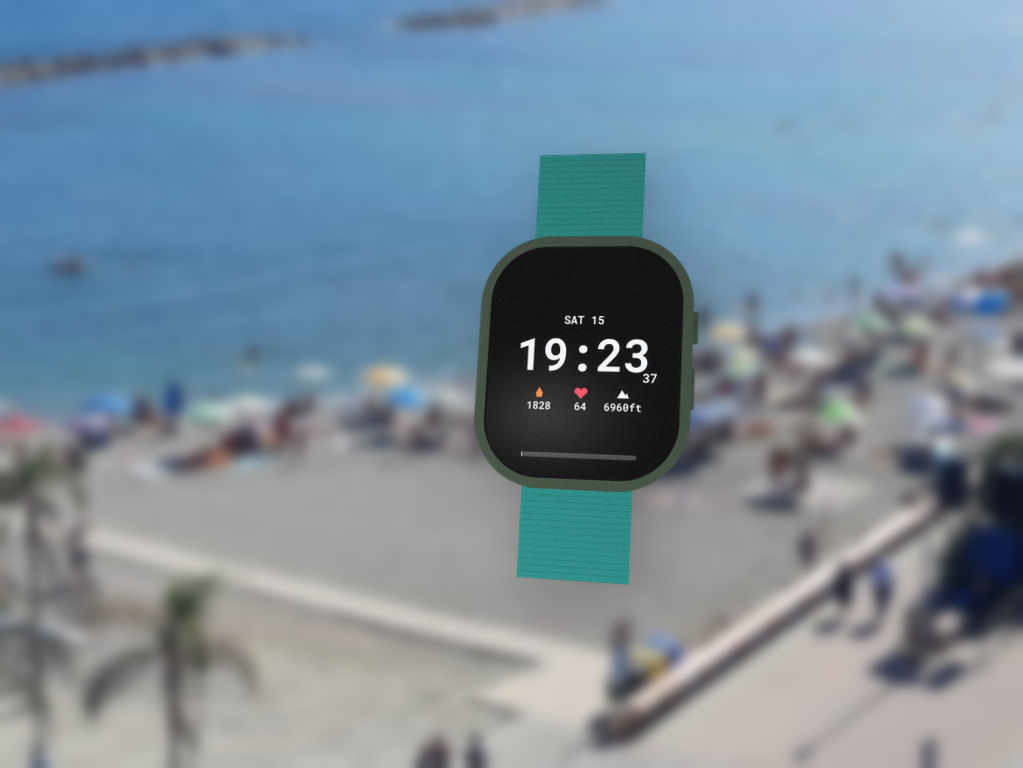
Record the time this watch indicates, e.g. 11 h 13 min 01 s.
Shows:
19 h 23 min 37 s
